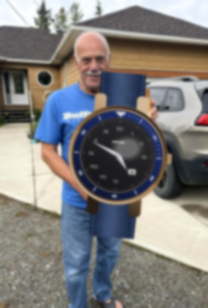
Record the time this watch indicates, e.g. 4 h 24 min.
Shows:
4 h 49 min
